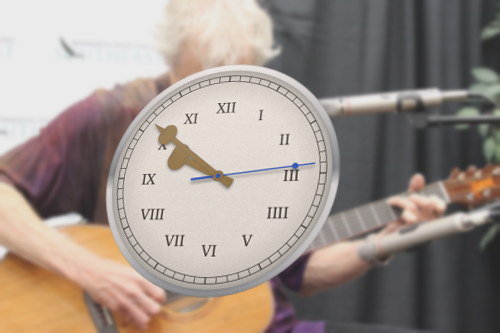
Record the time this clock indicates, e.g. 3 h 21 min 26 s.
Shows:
9 h 51 min 14 s
